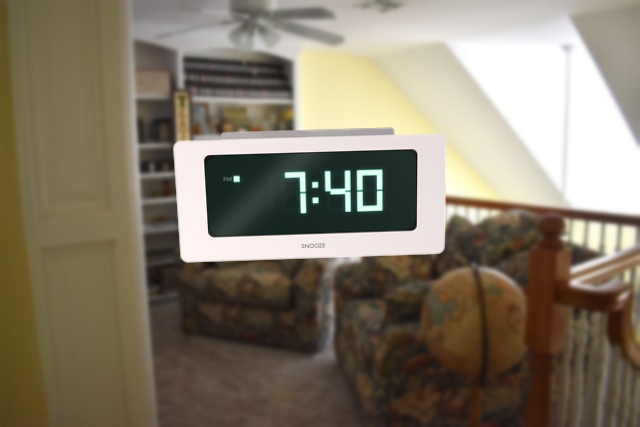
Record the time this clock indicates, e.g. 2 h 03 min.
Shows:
7 h 40 min
